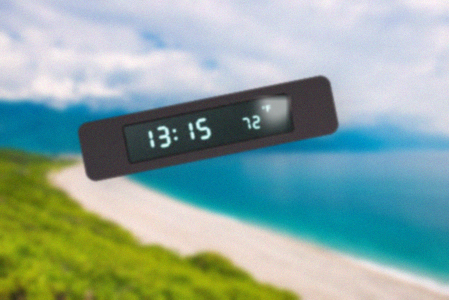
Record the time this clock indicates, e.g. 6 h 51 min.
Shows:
13 h 15 min
